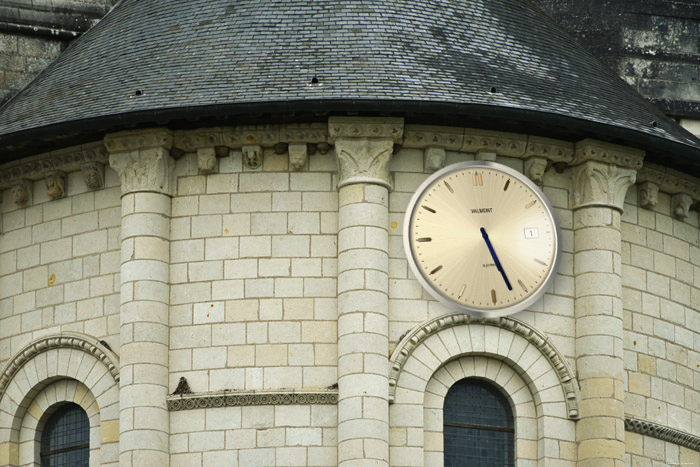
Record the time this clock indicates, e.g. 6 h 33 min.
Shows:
5 h 27 min
